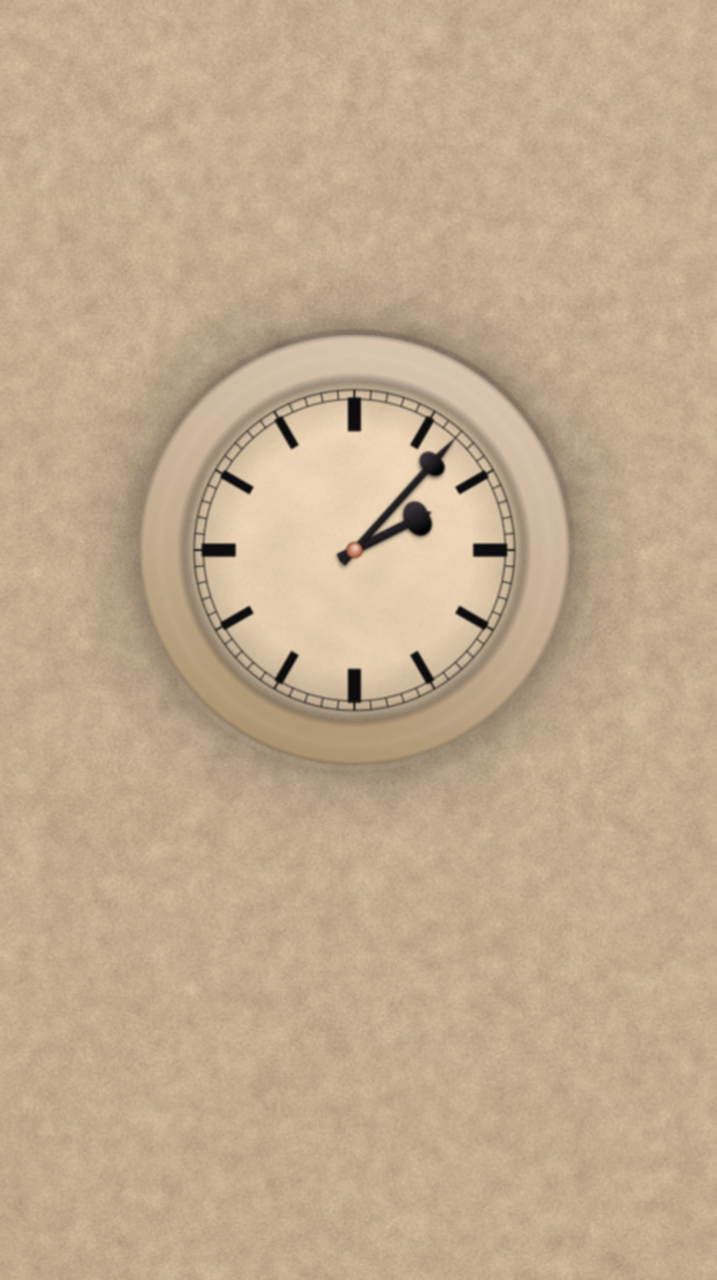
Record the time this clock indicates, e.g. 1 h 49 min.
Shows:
2 h 07 min
